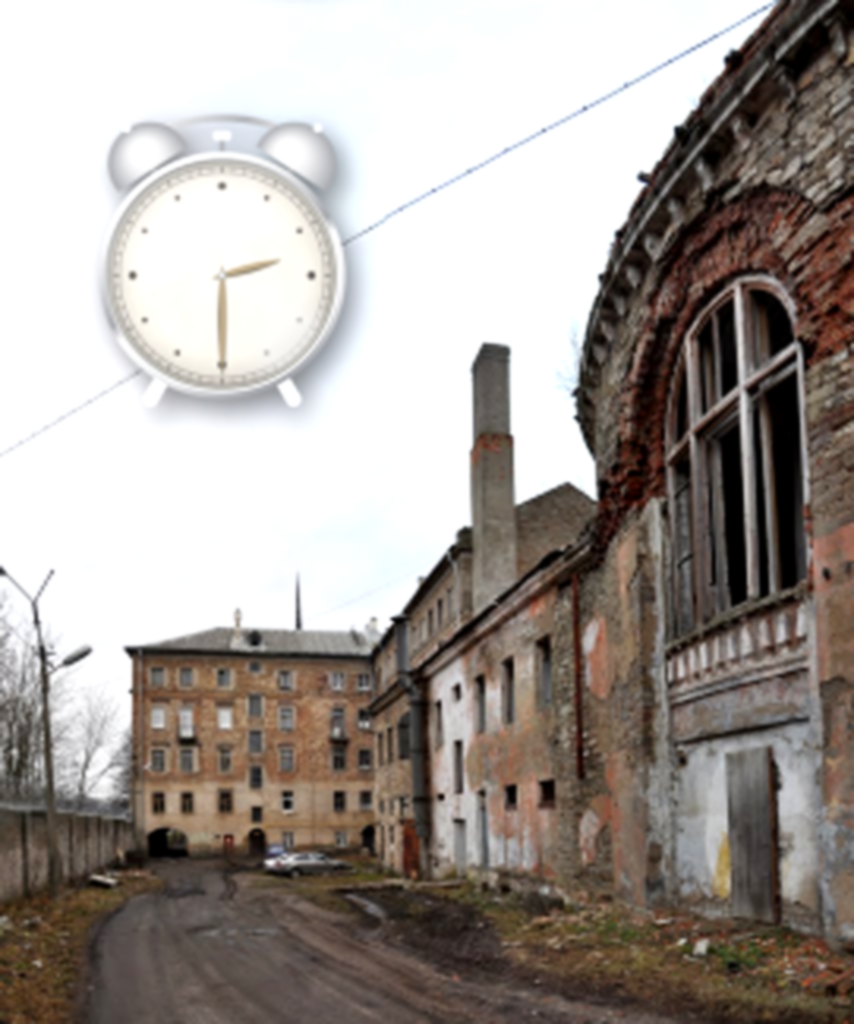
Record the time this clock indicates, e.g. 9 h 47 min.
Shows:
2 h 30 min
